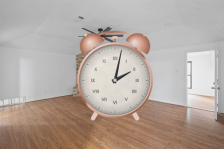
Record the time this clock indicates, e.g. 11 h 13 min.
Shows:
2 h 02 min
